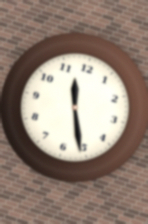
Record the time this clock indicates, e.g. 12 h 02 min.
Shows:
11 h 26 min
